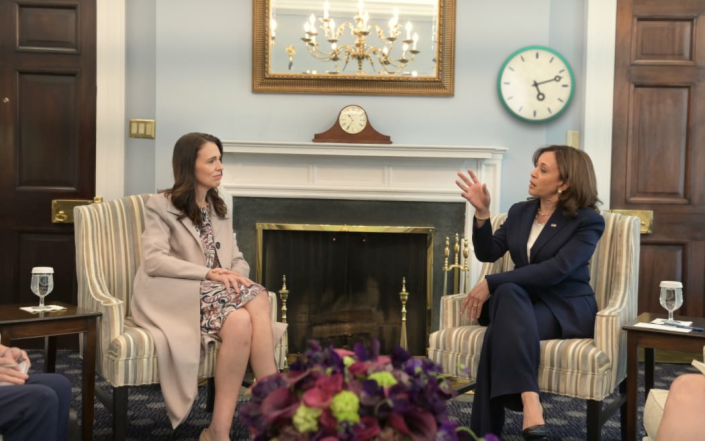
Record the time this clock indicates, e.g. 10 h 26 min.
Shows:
5 h 12 min
